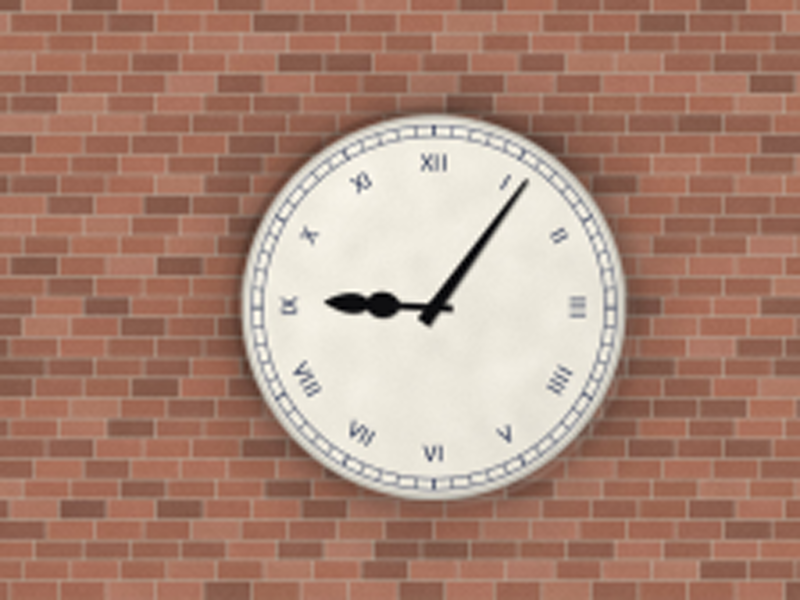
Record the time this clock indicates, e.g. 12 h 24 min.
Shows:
9 h 06 min
